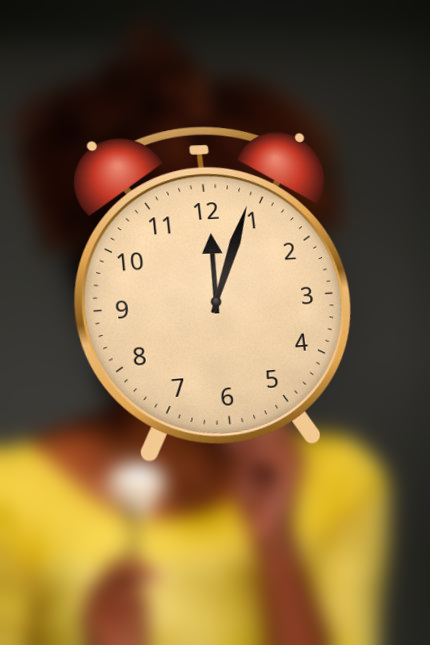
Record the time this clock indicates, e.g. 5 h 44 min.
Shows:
12 h 04 min
